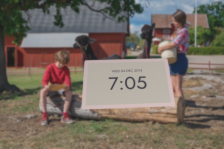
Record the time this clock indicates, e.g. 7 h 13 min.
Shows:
7 h 05 min
